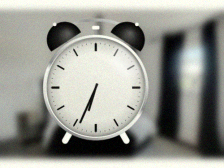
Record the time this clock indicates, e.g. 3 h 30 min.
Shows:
6 h 34 min
